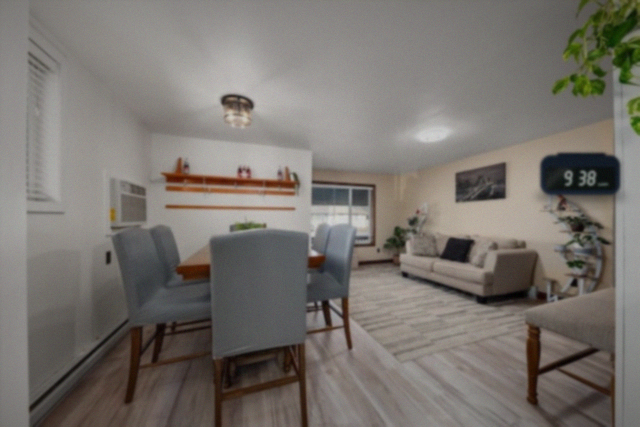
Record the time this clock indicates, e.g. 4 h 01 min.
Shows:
9 h 38 min
